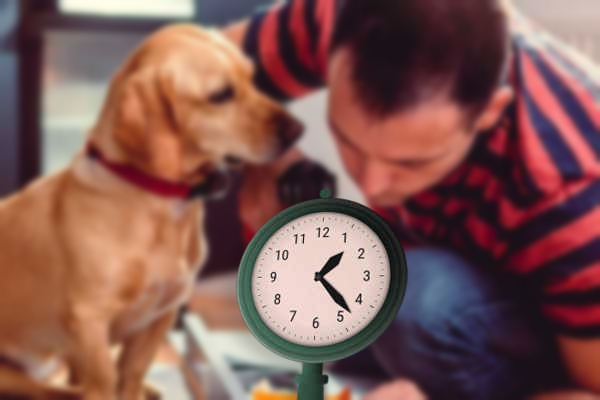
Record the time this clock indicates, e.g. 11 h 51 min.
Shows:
1 h 23 min
